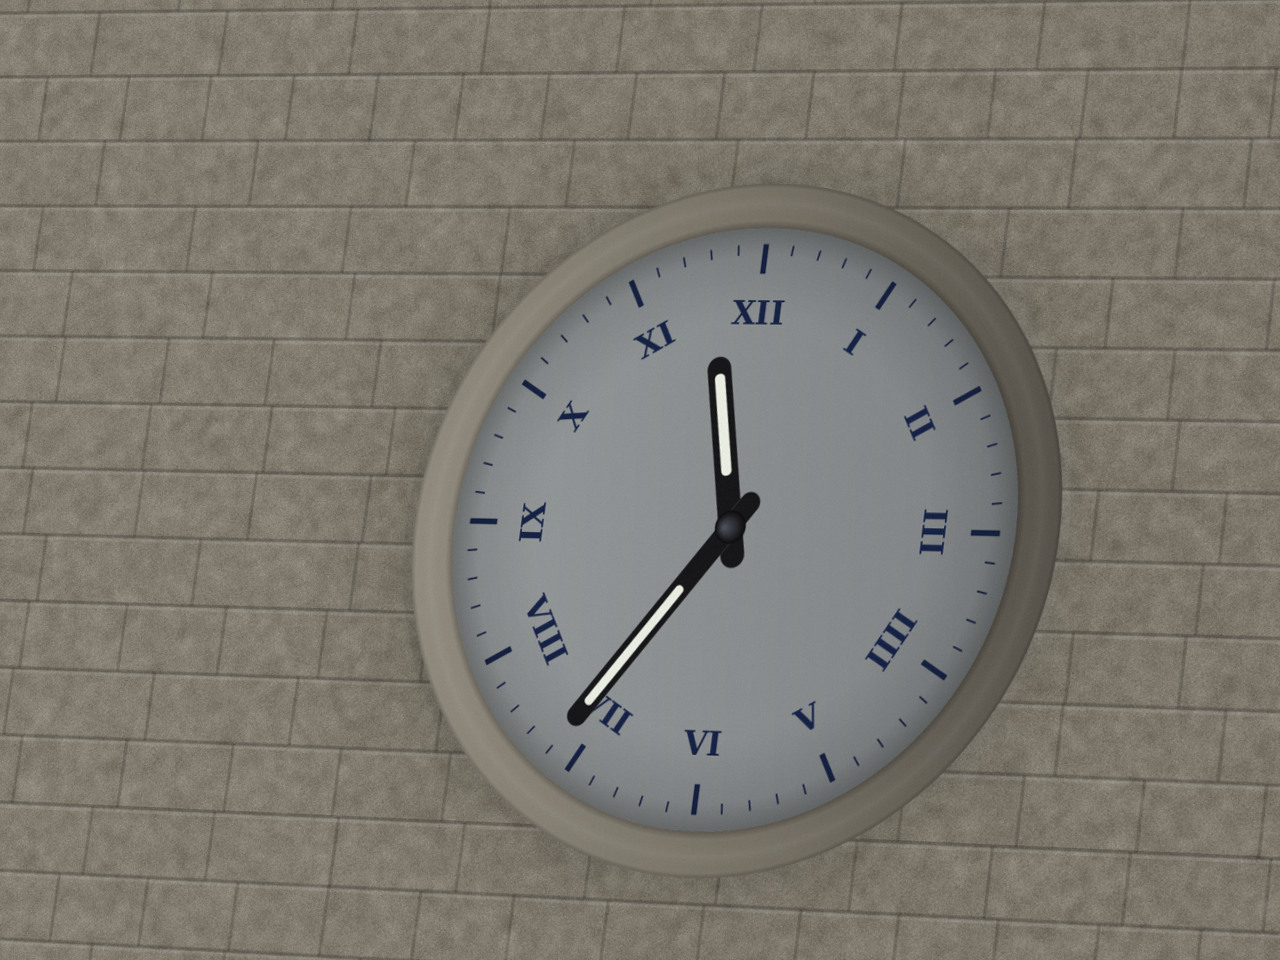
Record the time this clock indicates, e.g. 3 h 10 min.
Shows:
11 h 36 min
